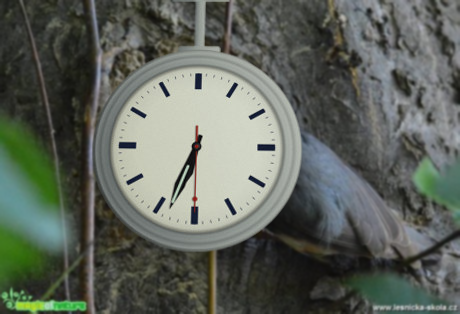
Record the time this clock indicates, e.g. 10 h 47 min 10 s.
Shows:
6 h 33 min 30 s
